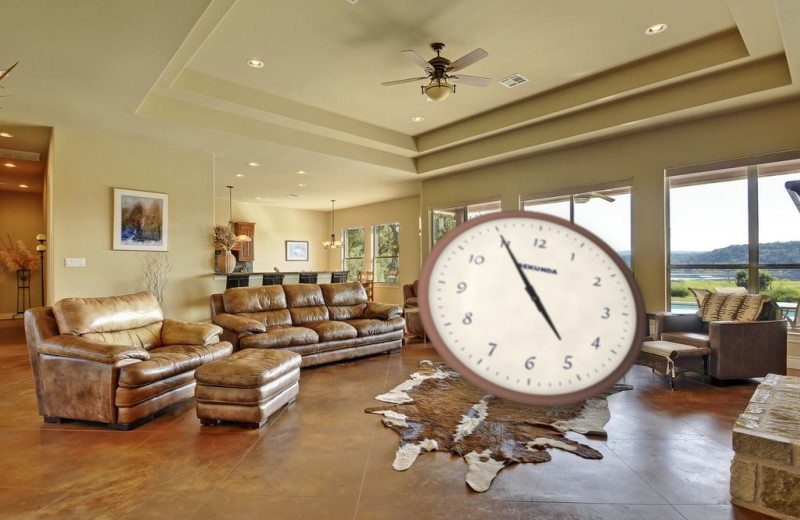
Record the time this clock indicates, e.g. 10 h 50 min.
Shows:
4 h 55 min
